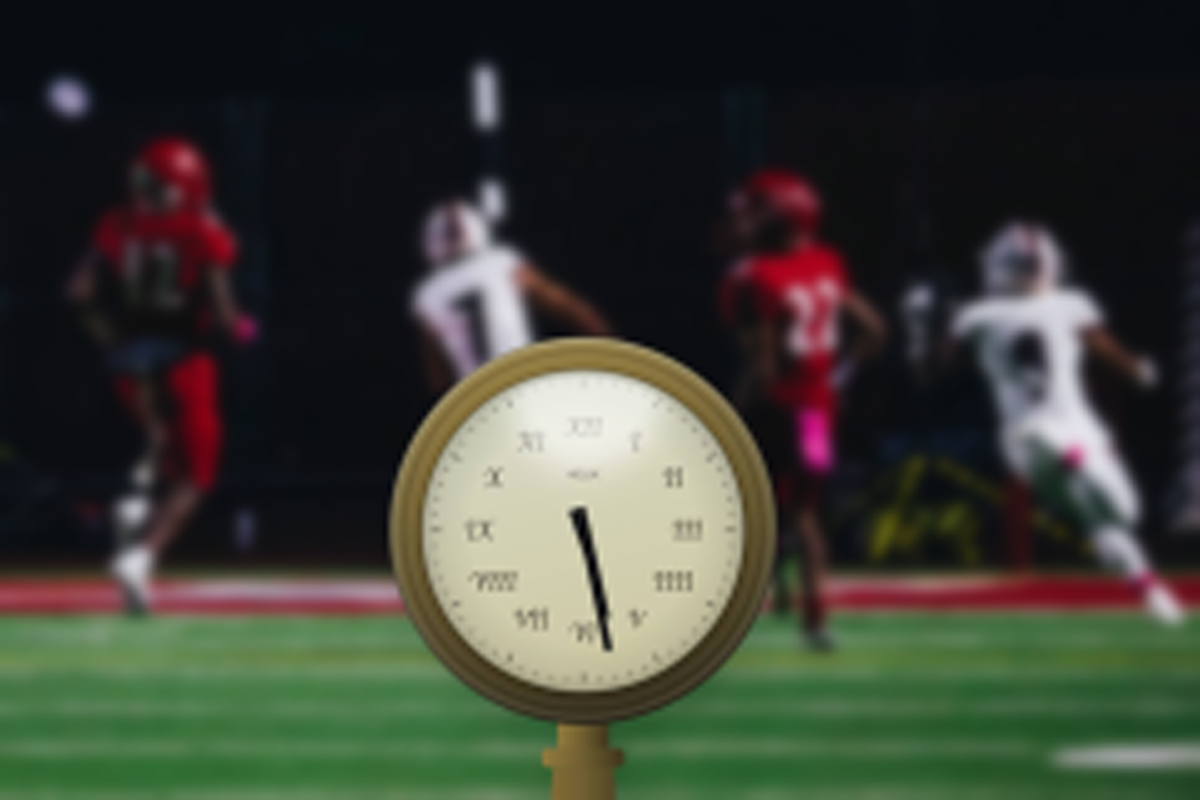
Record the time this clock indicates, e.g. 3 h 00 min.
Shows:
5 h 28 min
